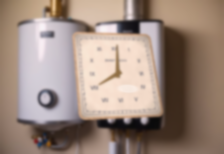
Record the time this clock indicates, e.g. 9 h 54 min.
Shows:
8 h 01 min
